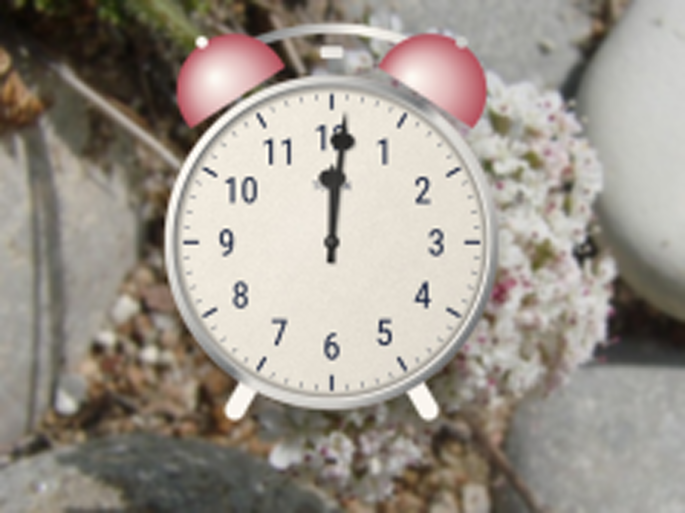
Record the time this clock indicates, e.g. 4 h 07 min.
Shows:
12 h 01 min
